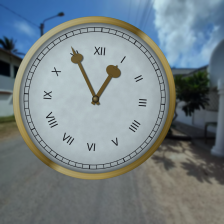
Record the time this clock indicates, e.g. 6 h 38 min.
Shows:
12 h 55 min
